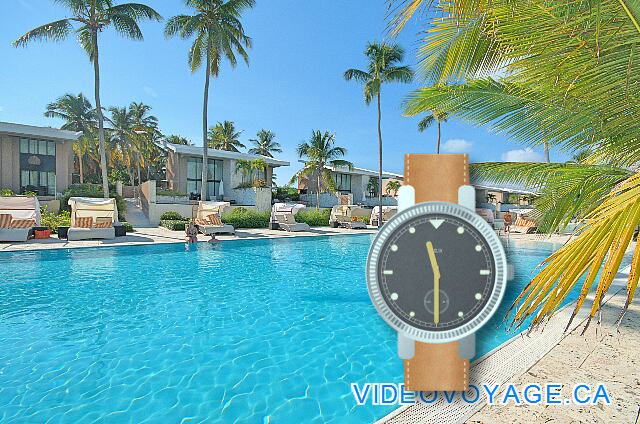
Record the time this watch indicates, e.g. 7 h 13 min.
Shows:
11 h 30 min
